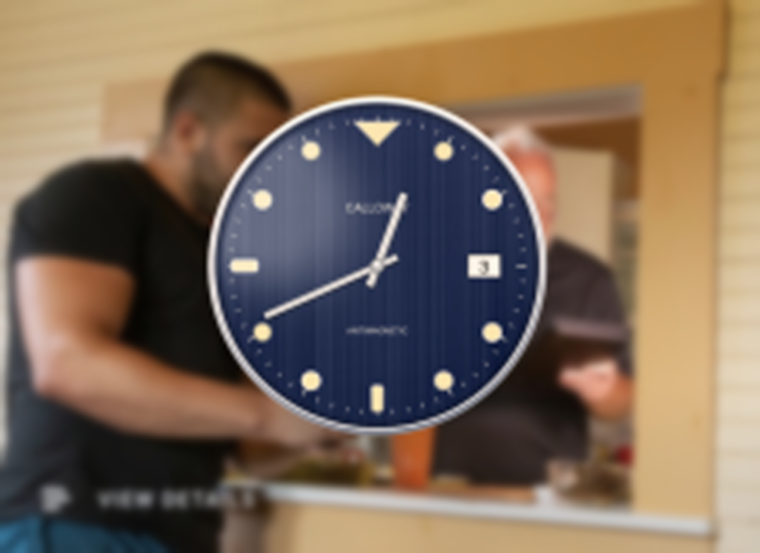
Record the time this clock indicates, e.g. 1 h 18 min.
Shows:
12 h 41 min
